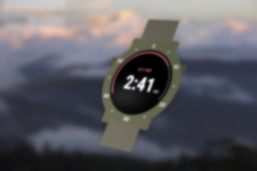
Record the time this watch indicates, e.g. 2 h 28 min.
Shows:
2 h 41 min
